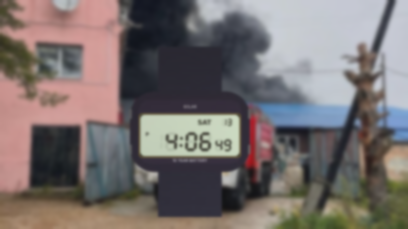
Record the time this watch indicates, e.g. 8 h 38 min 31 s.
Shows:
4 h 06 min 49 s
